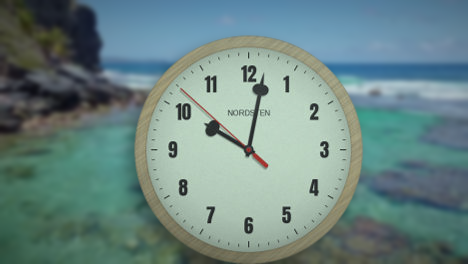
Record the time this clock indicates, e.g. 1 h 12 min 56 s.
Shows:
10 h 01 min 52 s
